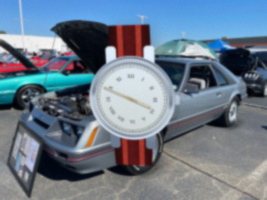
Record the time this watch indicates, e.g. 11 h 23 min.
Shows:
3 h 49 min
